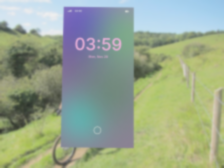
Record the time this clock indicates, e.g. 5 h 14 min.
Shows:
3 h 59 min
